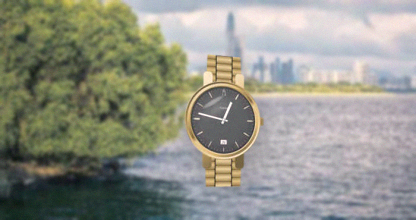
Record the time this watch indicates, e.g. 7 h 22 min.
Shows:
12 h 47 min
